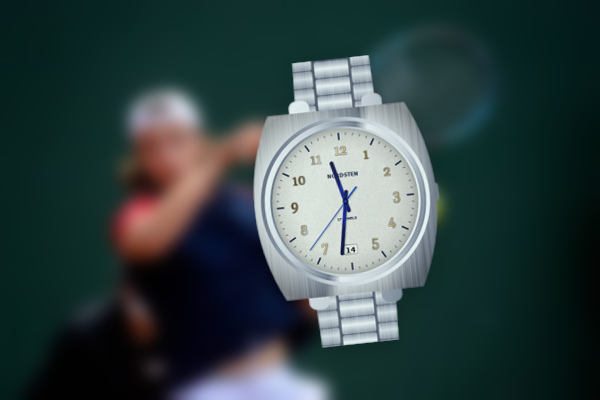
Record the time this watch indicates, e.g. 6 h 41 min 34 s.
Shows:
11 h 31 min 37 s
